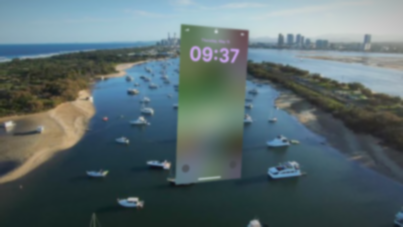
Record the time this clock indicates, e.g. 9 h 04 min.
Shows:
9 h 37 min
